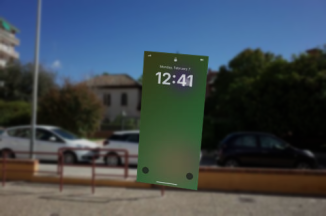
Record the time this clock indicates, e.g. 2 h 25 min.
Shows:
12 h 41 min
